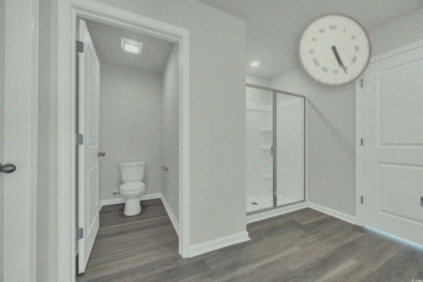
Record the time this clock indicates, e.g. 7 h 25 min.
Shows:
5 h 26 min
